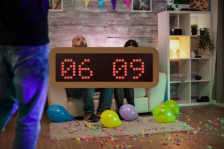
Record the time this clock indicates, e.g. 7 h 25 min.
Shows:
6 h 09 min
